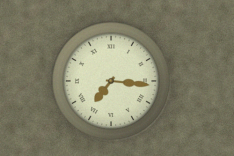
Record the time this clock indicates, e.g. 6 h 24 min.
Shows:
7 h 16 min
